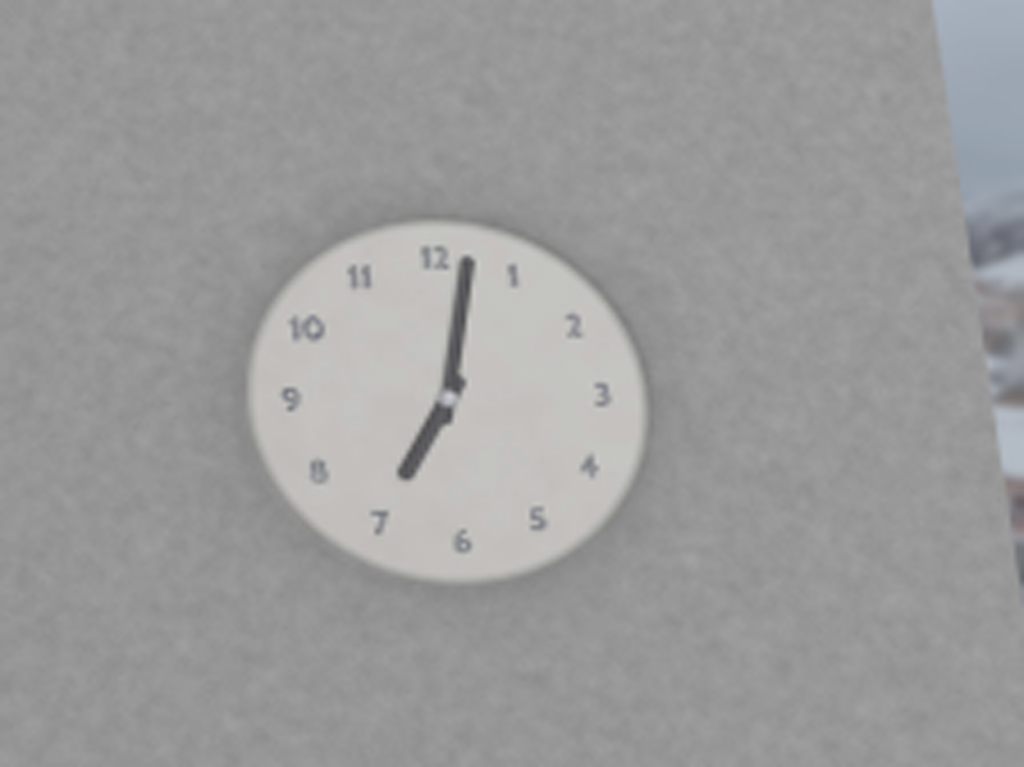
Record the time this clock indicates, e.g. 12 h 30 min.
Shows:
7 h 02 min
